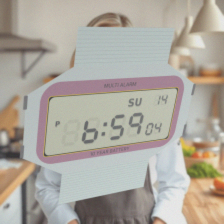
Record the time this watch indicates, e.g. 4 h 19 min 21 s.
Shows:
6 h 59 min 04 s
